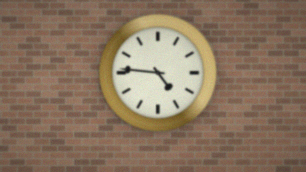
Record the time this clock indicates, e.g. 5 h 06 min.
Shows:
4 h 46 min
